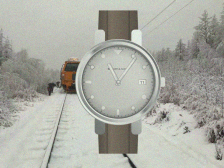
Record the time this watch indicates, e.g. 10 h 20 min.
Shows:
11 h 06 min
